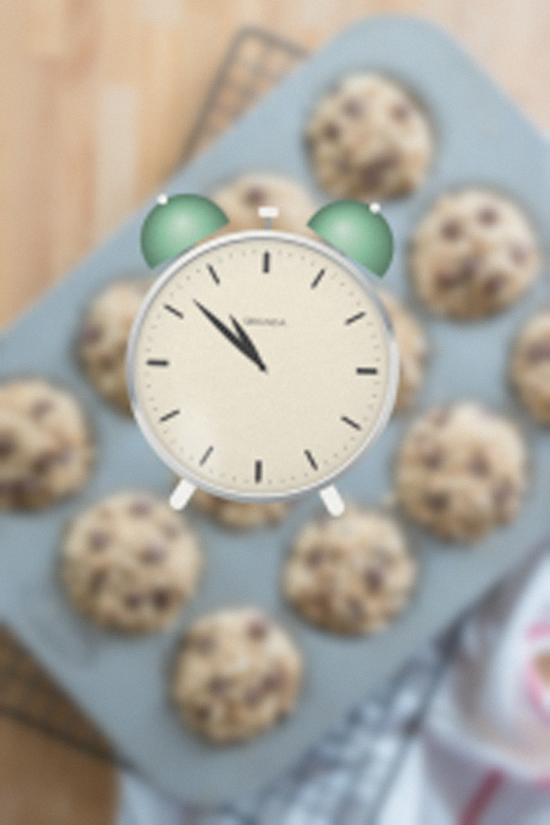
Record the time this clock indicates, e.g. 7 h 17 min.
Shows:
10 h 52 min
